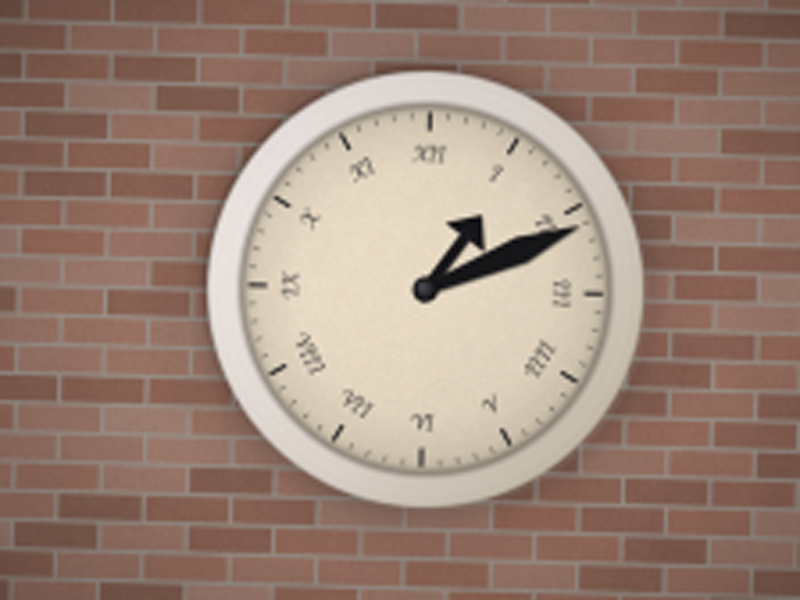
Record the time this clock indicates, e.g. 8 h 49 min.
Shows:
1 h 11 min
